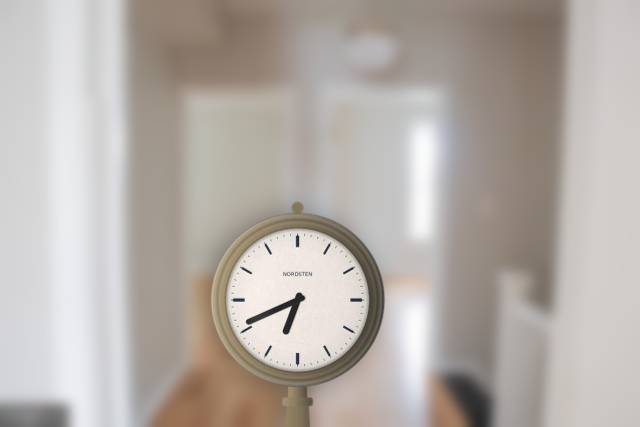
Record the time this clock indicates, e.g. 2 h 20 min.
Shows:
6 h 41 min
